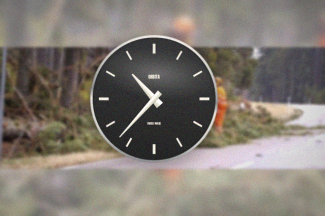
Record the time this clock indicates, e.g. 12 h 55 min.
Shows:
10 h 37 min
